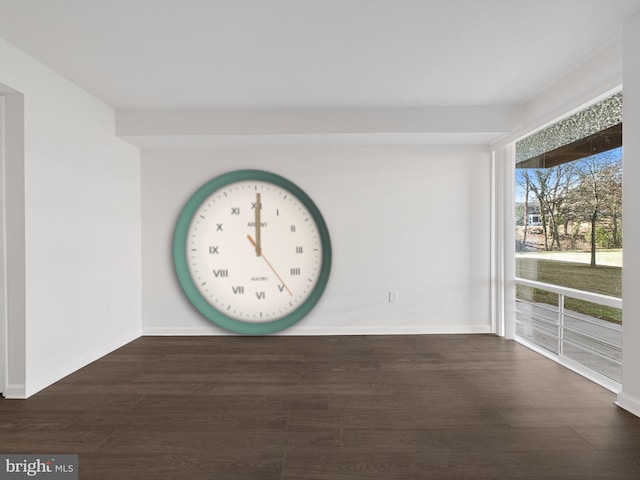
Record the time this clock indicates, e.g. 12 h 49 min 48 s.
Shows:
12 h 00 min 24 s
